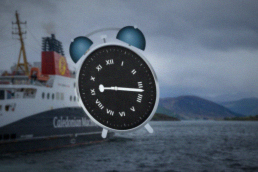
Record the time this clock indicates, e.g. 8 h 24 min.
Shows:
9 h 17 min
